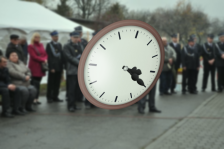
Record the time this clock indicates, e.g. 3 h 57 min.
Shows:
3 h 20 min
